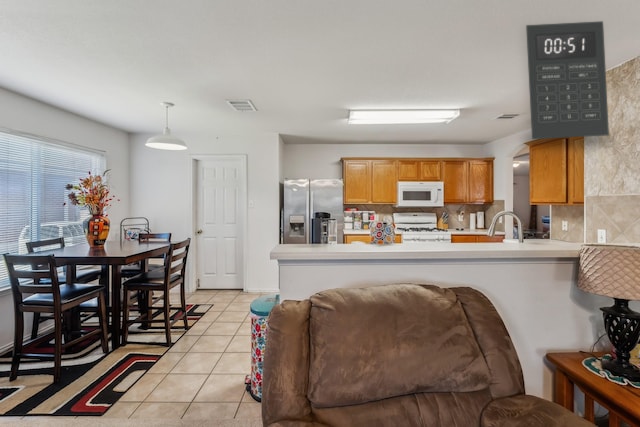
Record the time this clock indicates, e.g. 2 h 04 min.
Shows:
0 h 51 min
